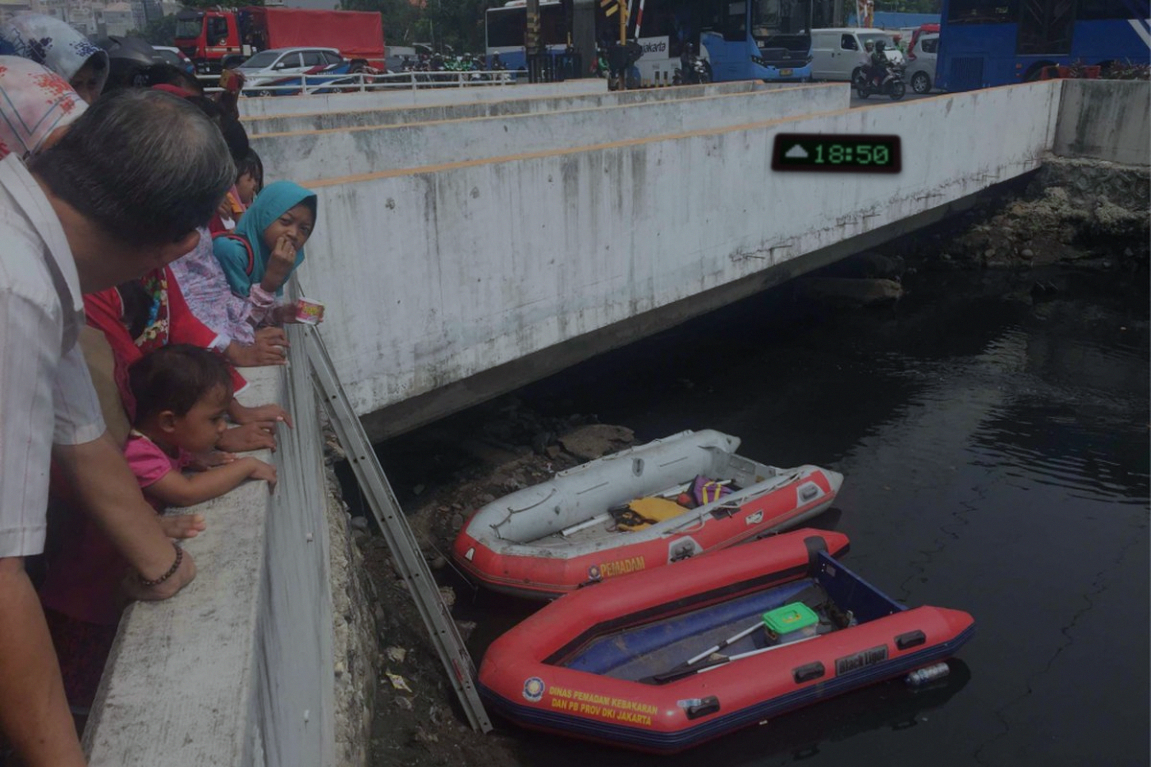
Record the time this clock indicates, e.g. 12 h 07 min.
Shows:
18 h 50 min
